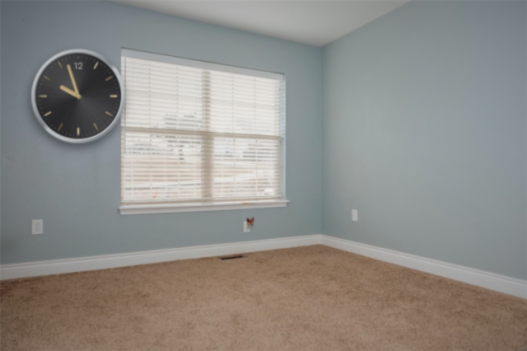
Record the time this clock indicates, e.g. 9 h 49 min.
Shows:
9 h 57 min
